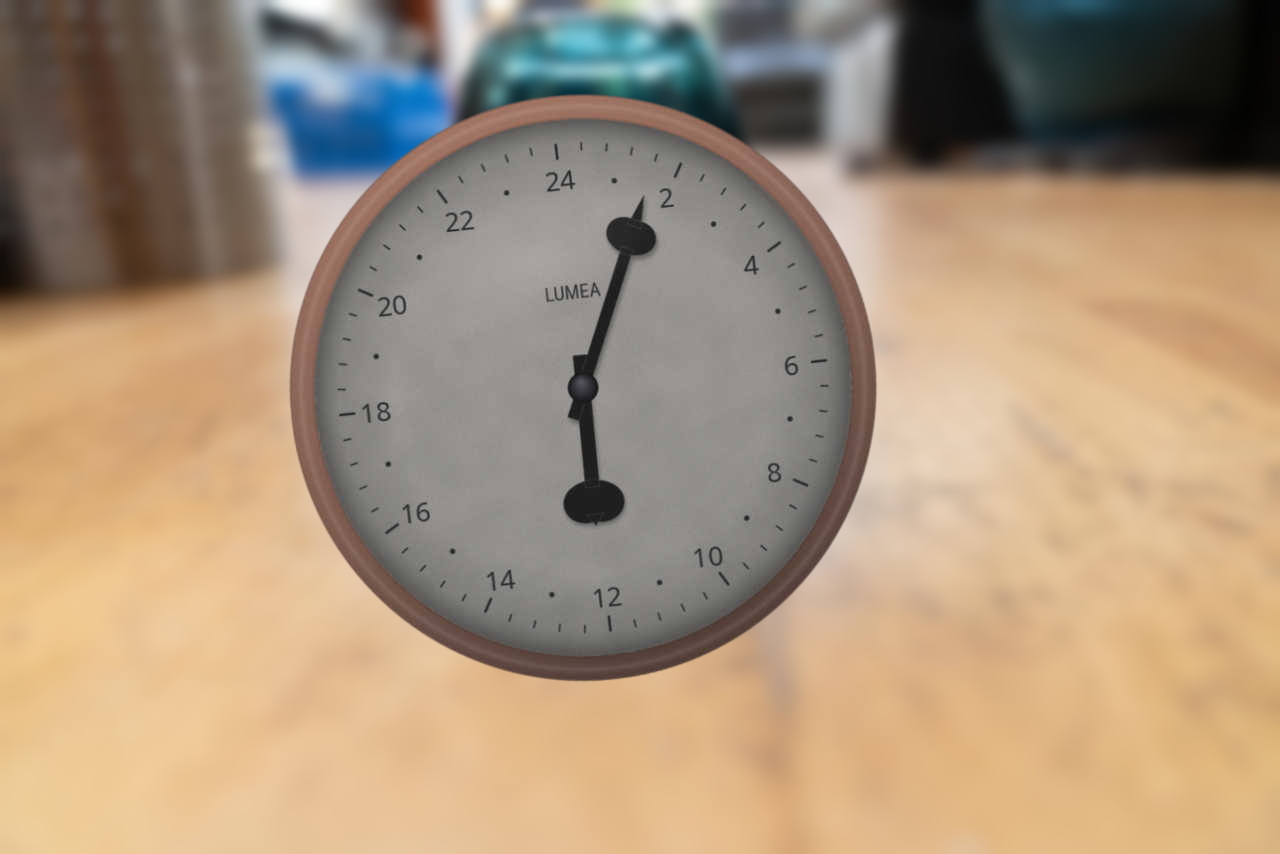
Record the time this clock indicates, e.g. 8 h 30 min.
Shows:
12 h 04 min
